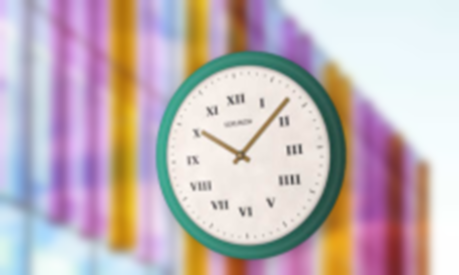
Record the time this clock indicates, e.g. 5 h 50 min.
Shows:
10 h 08 min
